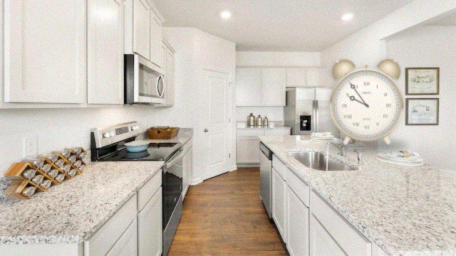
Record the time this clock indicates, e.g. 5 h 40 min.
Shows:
9 h 54 min
